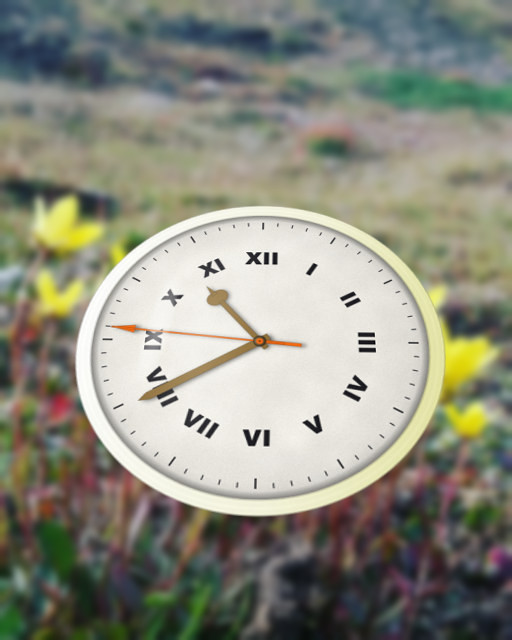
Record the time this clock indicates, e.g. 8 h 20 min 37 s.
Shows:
10 h 39 min 46 s
